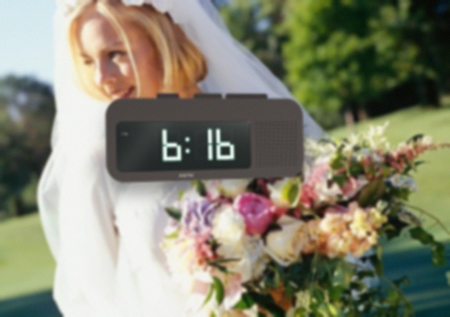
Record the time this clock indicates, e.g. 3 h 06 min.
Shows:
6 h 16 min
